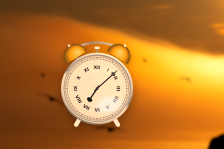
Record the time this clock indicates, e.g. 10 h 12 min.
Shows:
7 h 08 min
